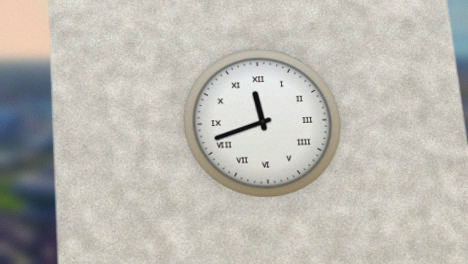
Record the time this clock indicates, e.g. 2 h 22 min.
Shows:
11 h 42 min
